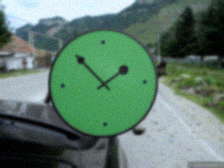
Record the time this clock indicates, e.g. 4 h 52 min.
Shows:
1 h 53 min
